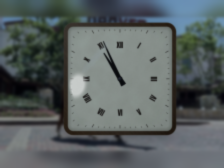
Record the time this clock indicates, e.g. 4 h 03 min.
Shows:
10 h 56 min
